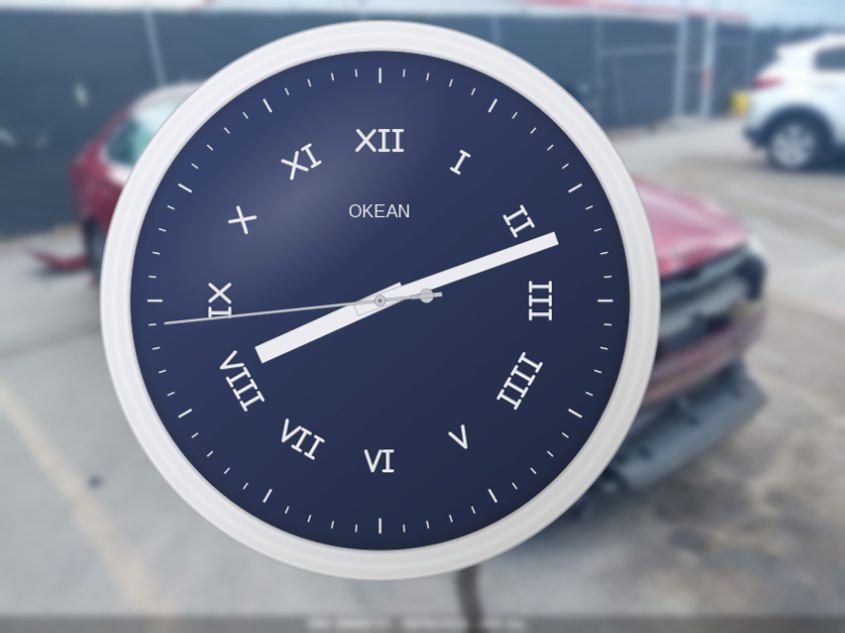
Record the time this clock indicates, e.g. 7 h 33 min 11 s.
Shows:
8 h 11 min 44 s
